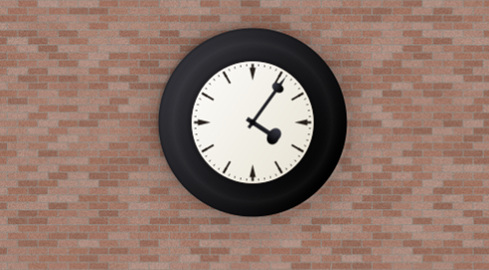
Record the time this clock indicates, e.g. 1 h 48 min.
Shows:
4 h 06 min
